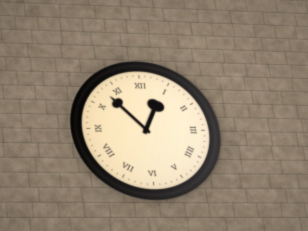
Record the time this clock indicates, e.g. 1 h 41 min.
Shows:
12 h 53 min
